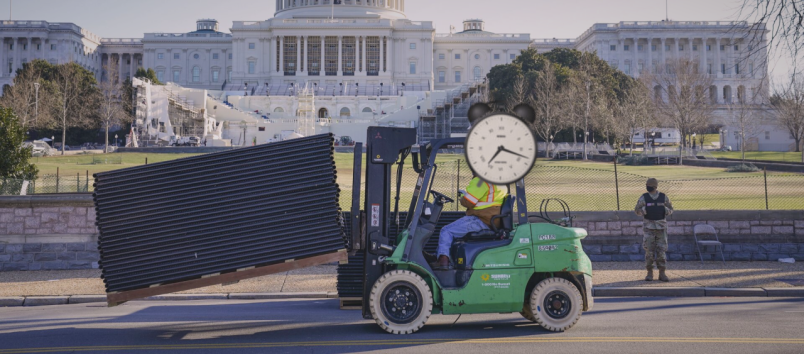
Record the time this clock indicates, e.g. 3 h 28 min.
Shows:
7 h 18 min
